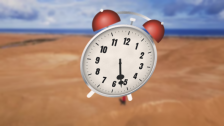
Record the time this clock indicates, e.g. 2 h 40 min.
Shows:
5 h 27 min
